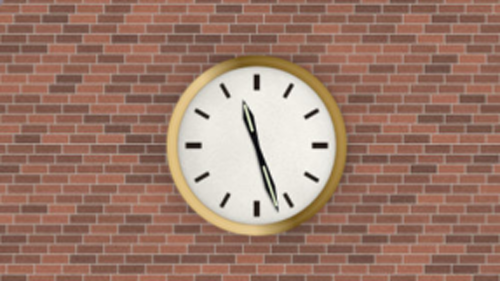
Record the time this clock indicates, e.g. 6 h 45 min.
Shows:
11 h 27 min
